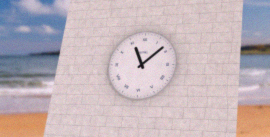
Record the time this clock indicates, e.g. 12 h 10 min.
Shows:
11 h 08 min
